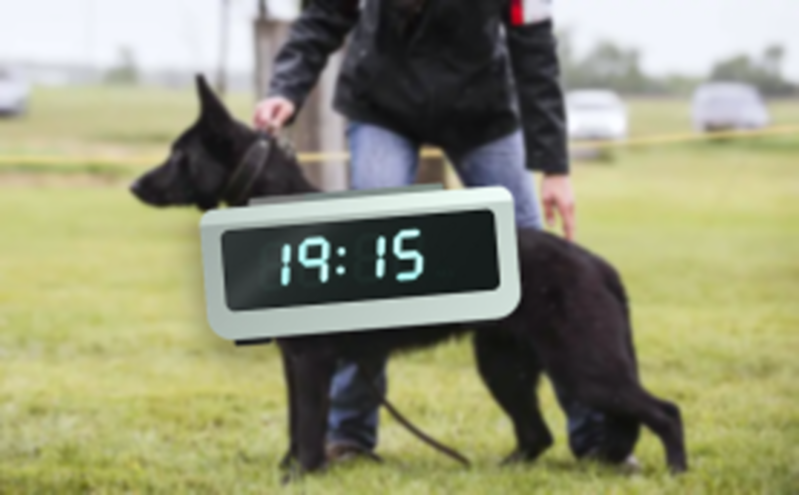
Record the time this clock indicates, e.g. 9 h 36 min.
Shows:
19 h 15 min
